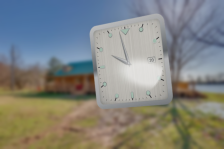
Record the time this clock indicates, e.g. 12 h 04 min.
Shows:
9 h 58 min
